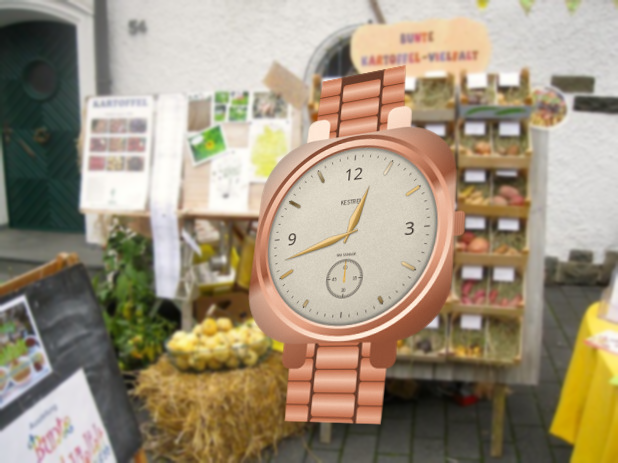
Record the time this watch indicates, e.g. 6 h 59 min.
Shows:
12 h 42 min
